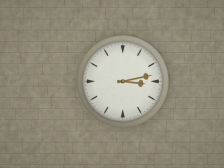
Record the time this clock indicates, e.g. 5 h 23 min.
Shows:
3 h 13 min
